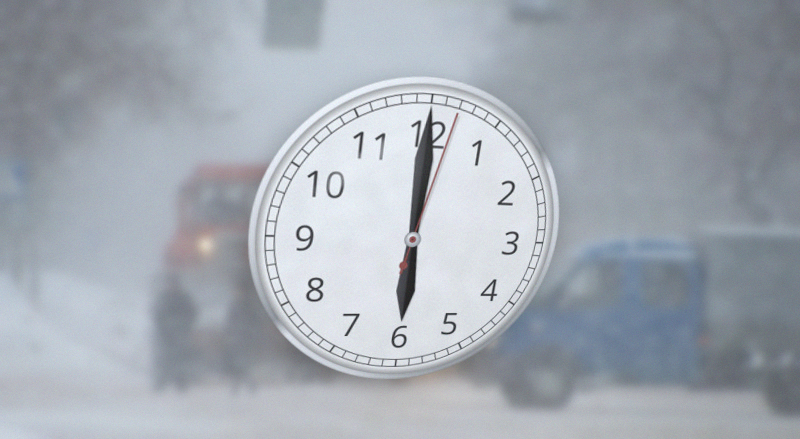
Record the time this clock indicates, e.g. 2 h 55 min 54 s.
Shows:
6 h 00 min 02 s
